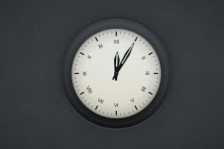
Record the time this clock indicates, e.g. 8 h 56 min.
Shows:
12 h 05 min
